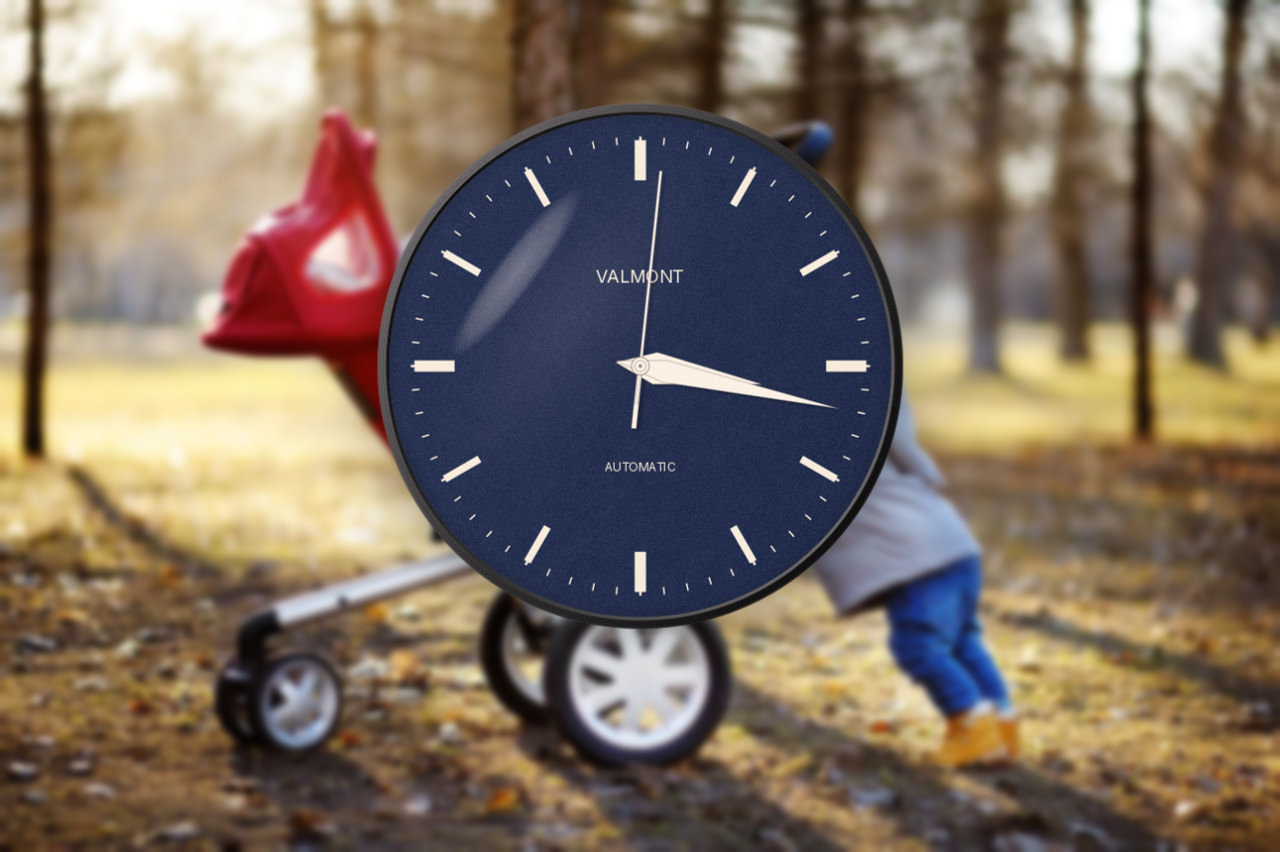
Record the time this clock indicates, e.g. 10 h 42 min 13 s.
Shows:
3 h 17 min 01 s
